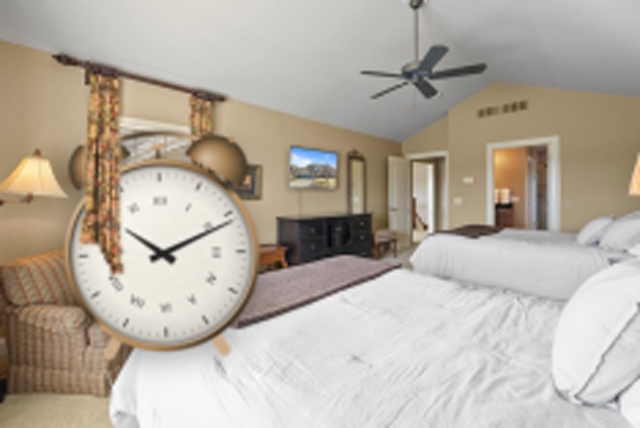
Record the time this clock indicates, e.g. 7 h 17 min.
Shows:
10 h 11 min
